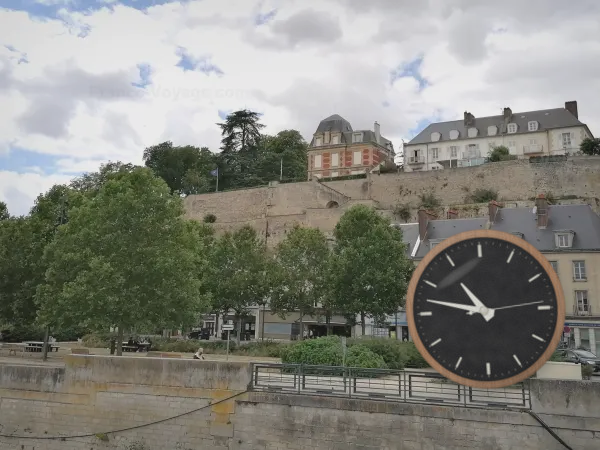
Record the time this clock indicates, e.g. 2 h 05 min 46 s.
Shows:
10 h 47 min 14 s
